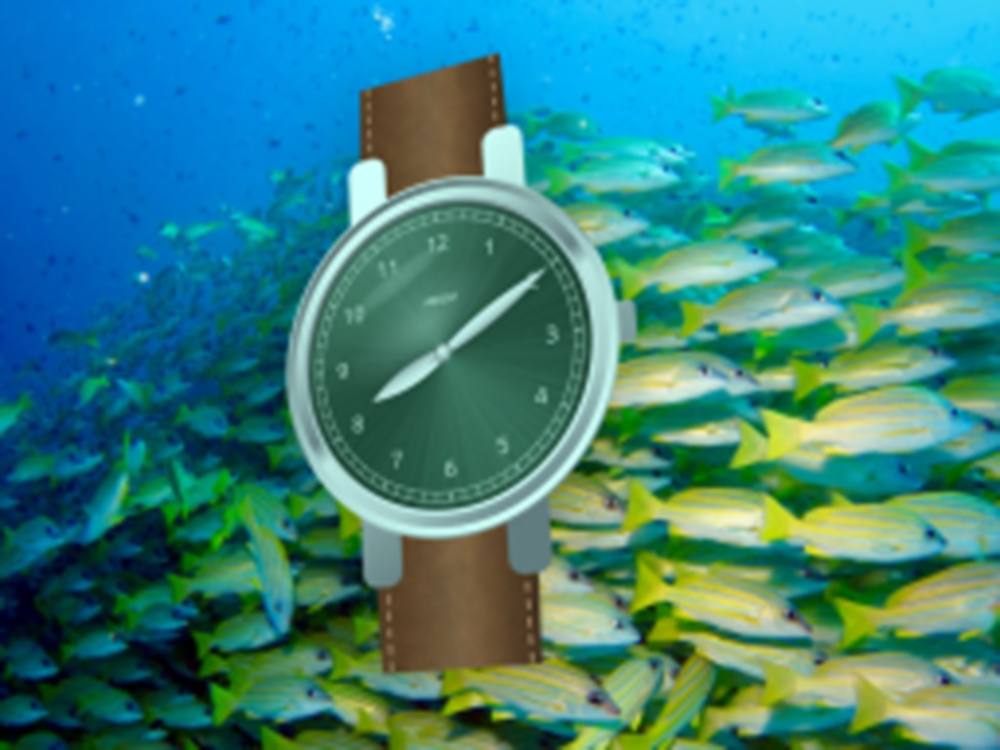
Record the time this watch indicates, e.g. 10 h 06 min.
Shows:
8 h 10 min
